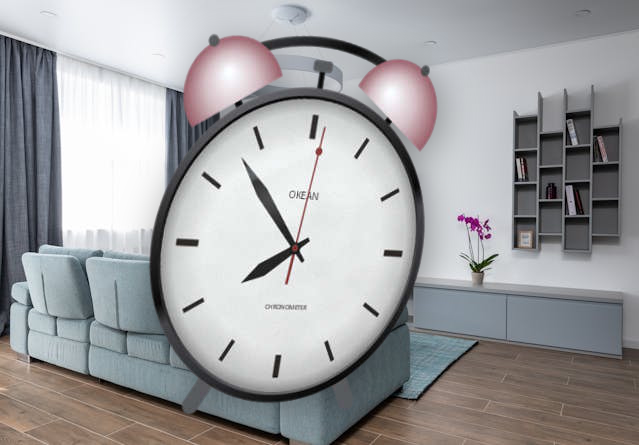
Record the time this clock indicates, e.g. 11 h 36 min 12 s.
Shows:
7 h 53 min 01 s
